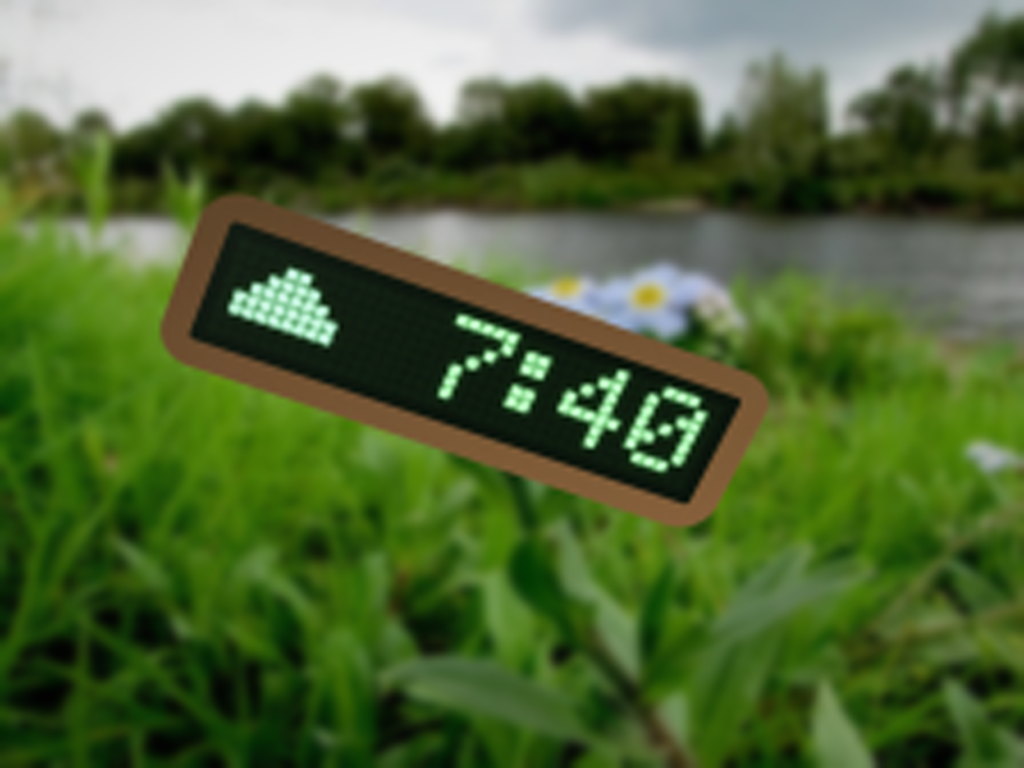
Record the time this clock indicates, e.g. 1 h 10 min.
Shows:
7 h 40 min
